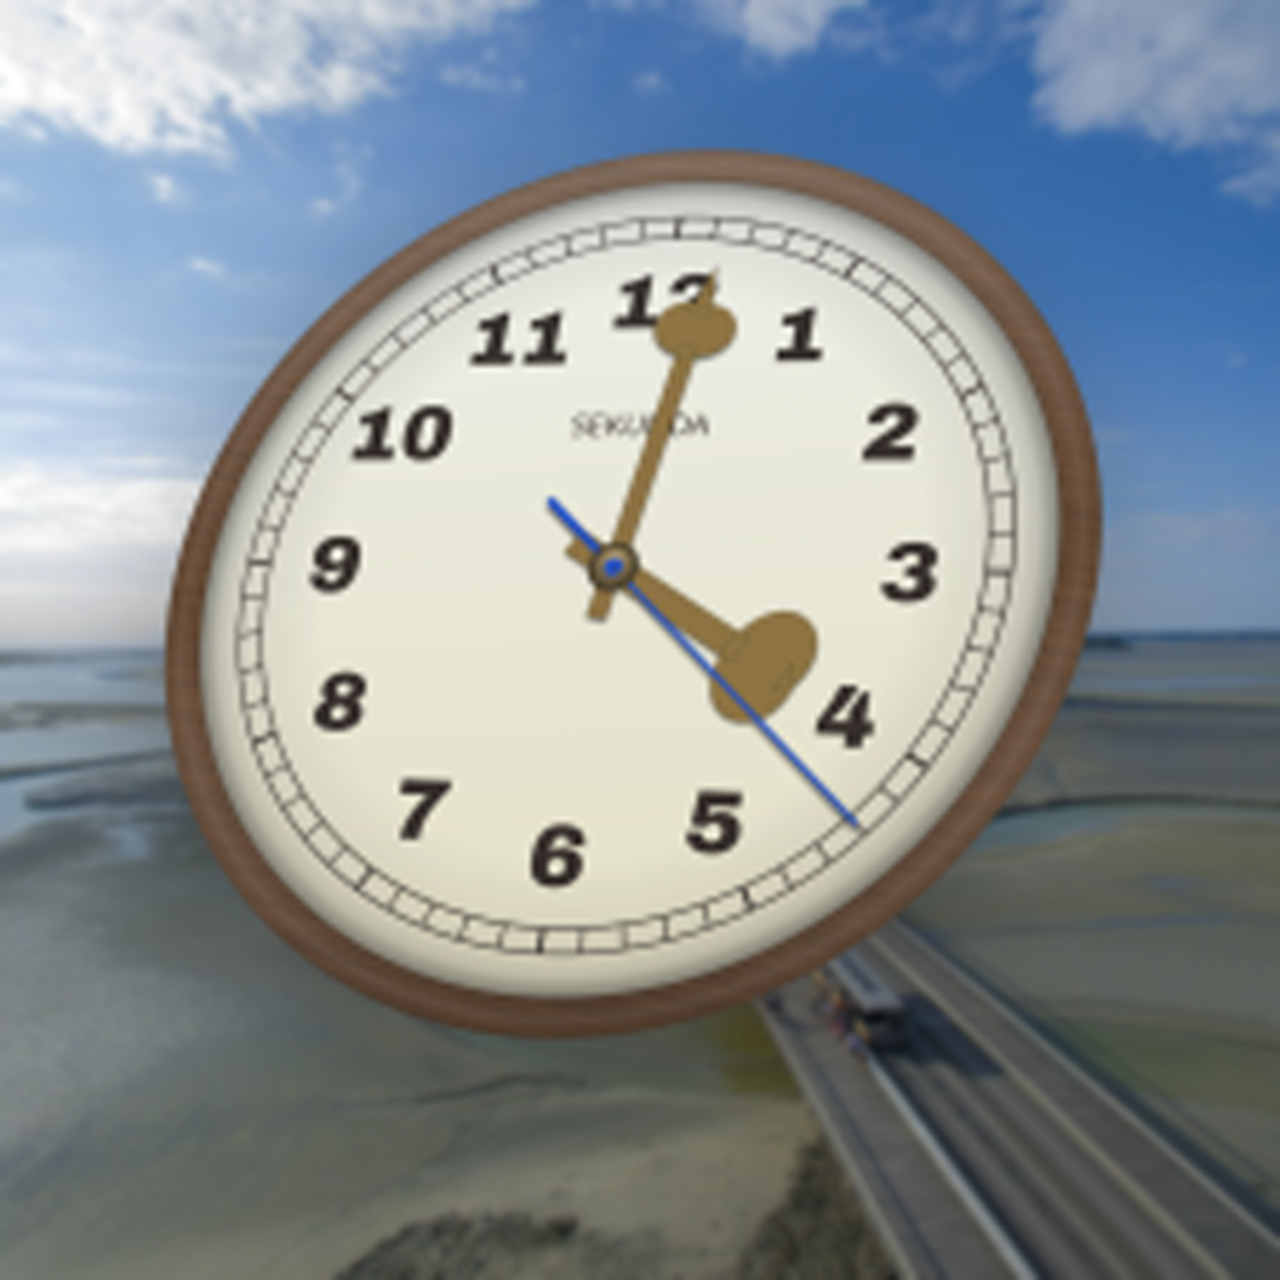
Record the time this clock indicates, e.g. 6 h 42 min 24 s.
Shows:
4 h 01 min 22 s
